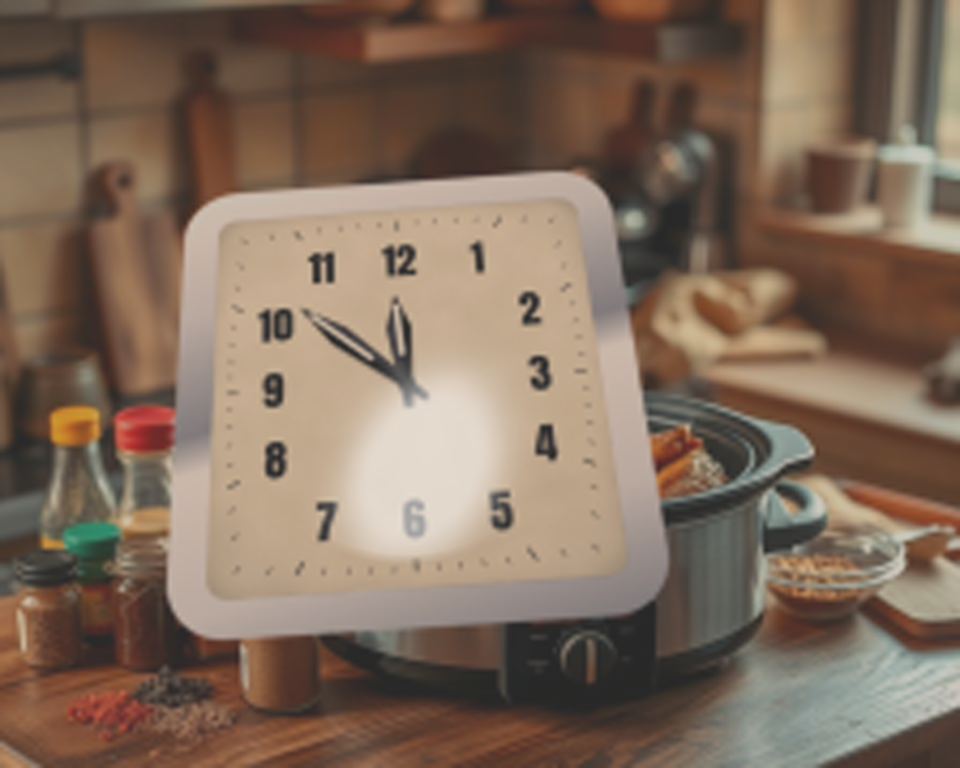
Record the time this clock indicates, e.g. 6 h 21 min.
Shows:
11 h 52 min
